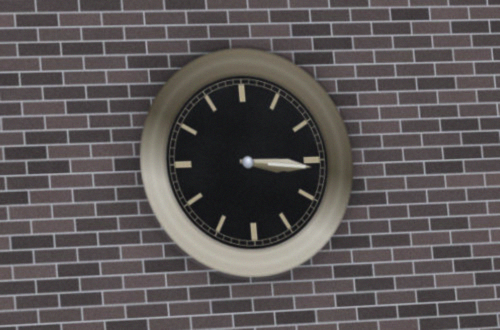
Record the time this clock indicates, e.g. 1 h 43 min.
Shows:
3 h 16 min
